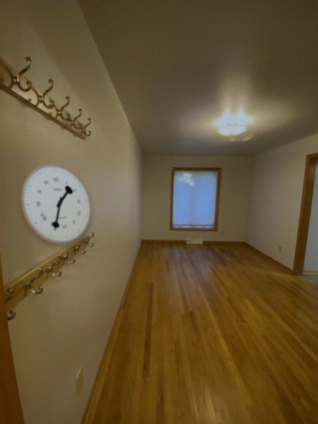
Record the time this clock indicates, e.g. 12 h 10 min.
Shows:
1 h 34 min
